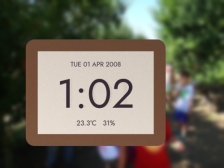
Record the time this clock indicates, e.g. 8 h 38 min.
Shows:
1 h 02 min
